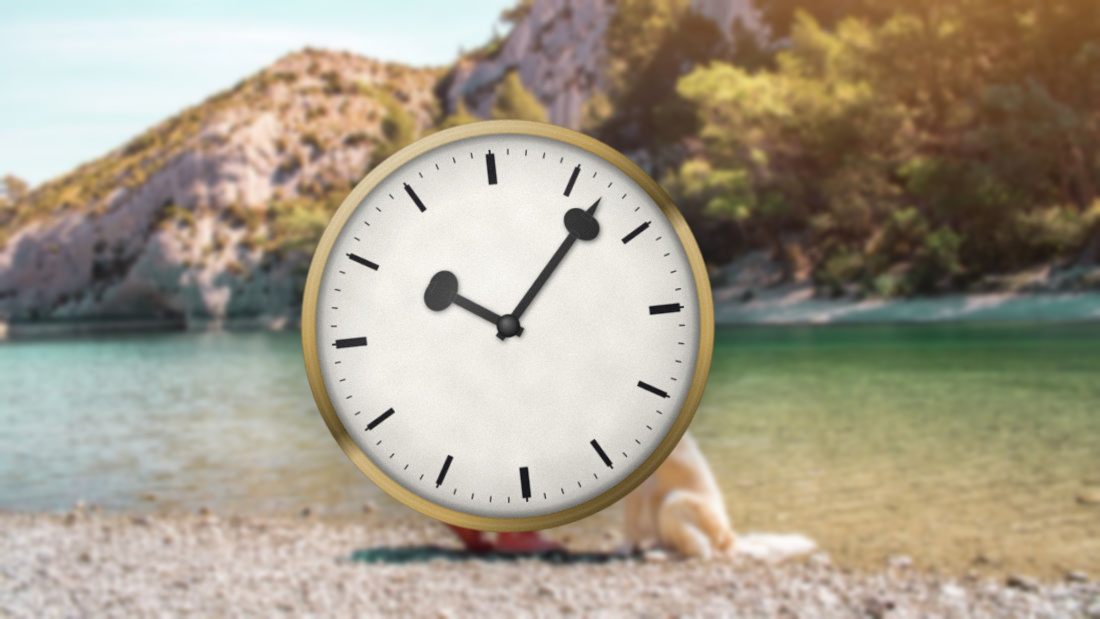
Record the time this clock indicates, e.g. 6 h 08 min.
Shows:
10 h 07 min
